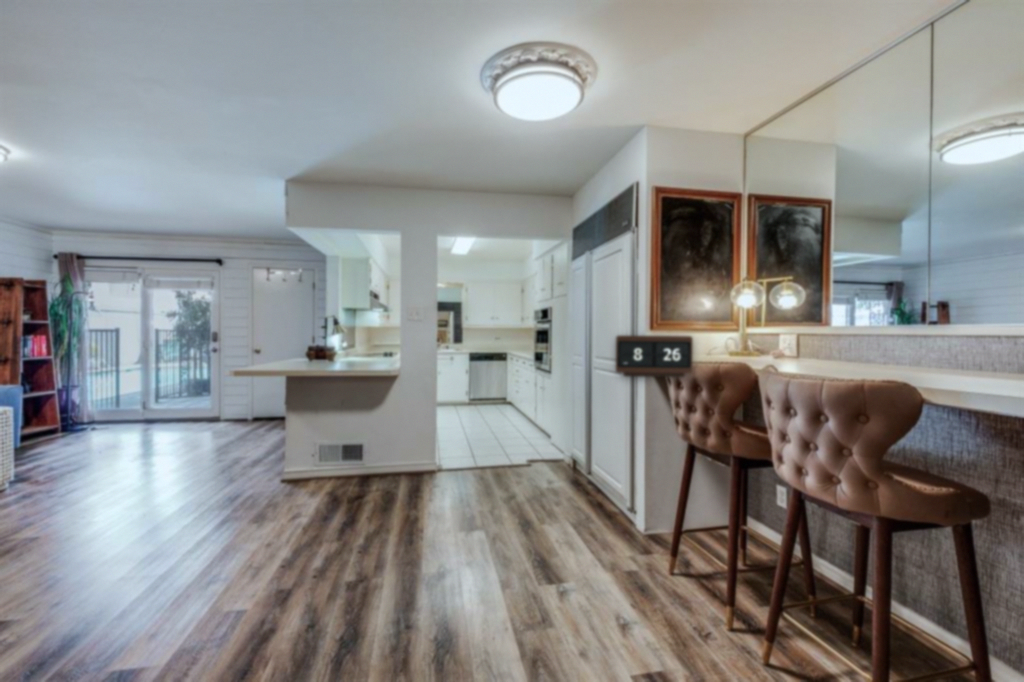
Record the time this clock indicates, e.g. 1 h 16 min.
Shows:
8 h 26 min
